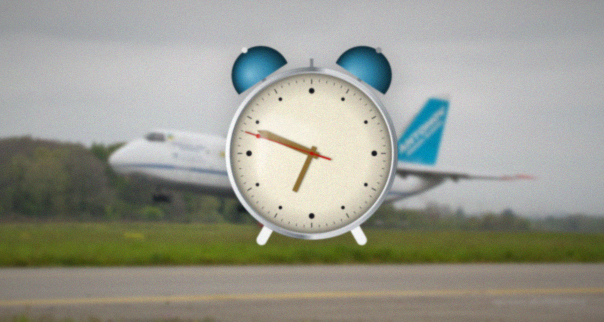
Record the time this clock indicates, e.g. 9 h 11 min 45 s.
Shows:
6 h 48 min 48 s
